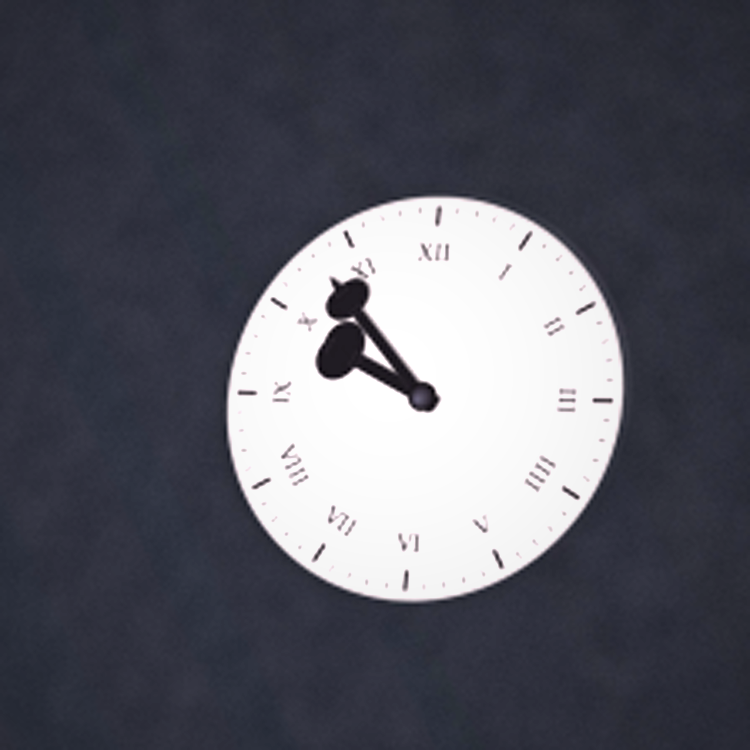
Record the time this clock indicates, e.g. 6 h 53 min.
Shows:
9 h 53 min
